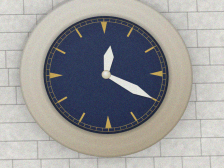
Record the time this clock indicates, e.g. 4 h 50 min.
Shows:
12 h 20 min
